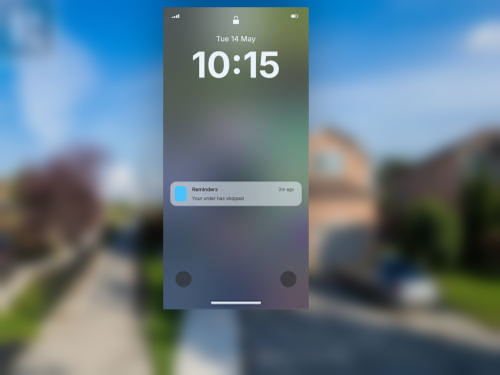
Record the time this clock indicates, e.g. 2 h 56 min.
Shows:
10 h 15 min
